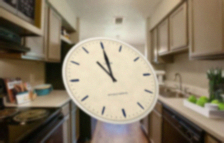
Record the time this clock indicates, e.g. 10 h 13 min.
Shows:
11 h 00 min
